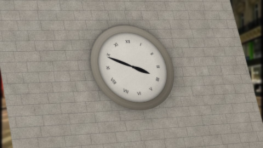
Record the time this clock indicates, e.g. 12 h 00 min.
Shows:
3 h 49 min
